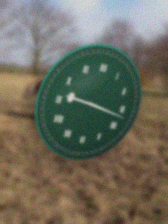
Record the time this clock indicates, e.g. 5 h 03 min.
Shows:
9 h 17 min
